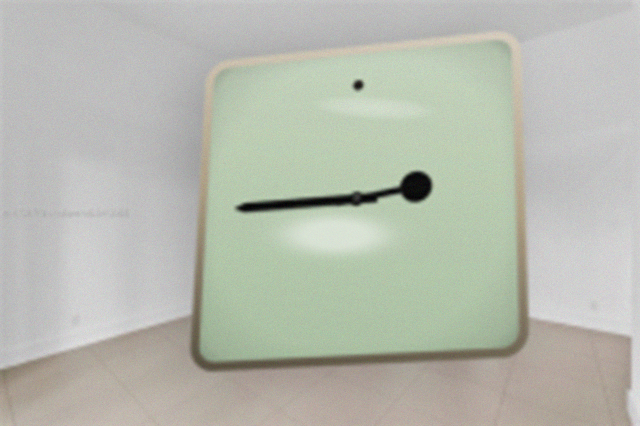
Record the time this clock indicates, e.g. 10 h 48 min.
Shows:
2 h 45 min
